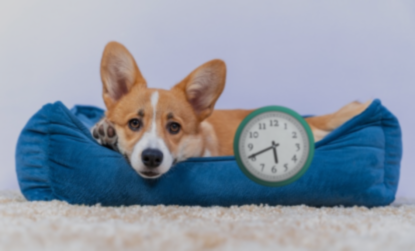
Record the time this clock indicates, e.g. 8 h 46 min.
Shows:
5 h 41 min
